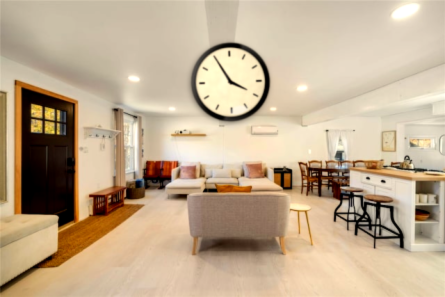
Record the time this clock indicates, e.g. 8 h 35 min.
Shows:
3 h 55 min
